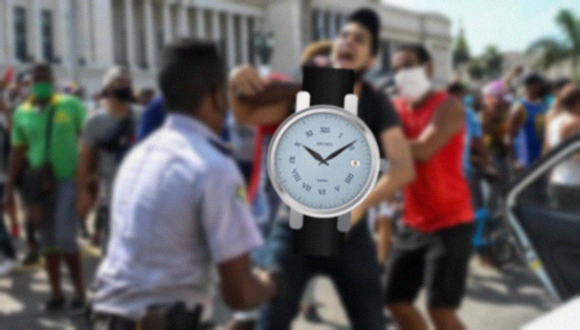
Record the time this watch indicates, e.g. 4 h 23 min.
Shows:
10 h 09 min
